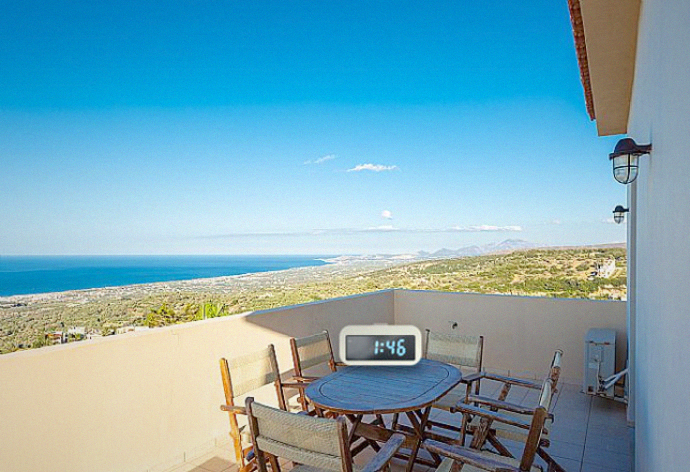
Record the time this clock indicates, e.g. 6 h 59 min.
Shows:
1 h 46 min
